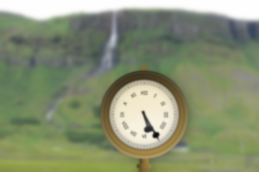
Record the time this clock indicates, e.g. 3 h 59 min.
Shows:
5 h 25 min
